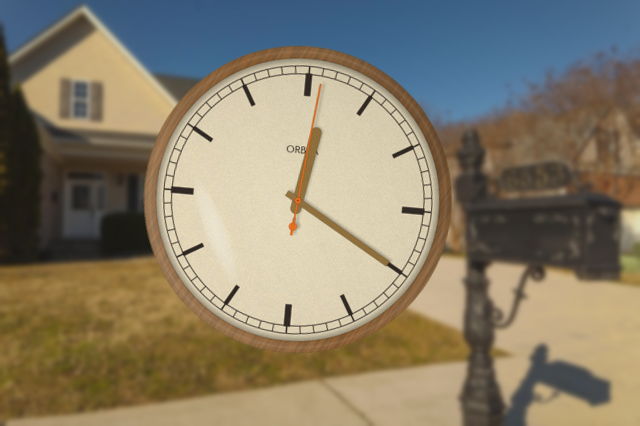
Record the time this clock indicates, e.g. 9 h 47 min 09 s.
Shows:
12 h 20 min 01 s
